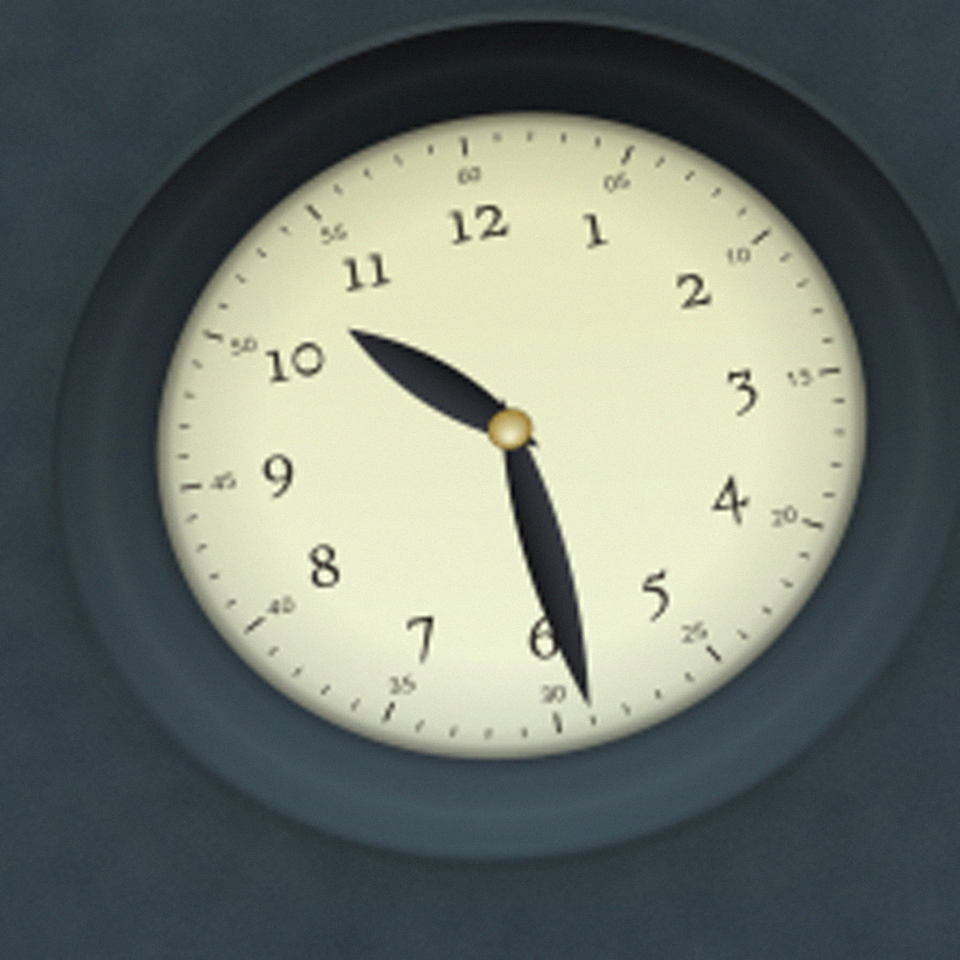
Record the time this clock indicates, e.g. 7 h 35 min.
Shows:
10 h 29 min
